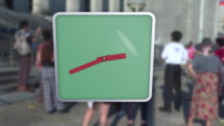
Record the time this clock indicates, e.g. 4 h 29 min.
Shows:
2 h 41 min
